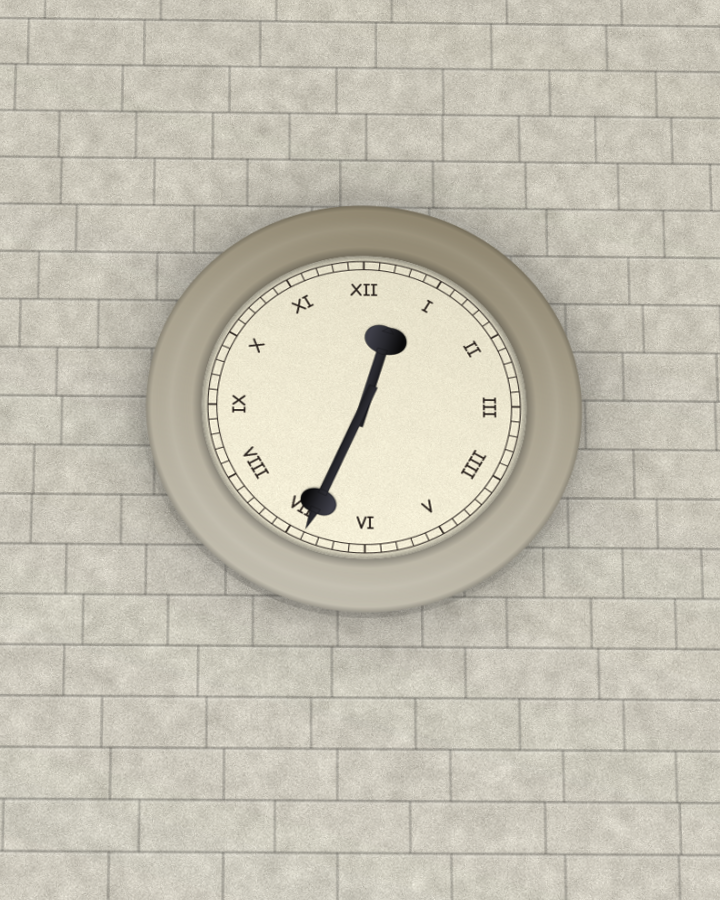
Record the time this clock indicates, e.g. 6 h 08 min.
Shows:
12 h 34 min
